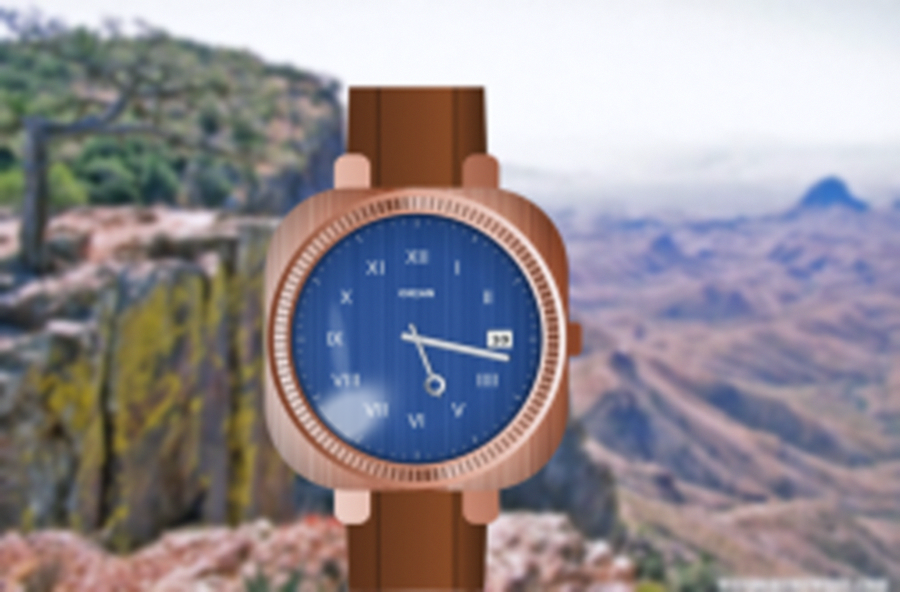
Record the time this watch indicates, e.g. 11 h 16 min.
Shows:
5 h 17 min
